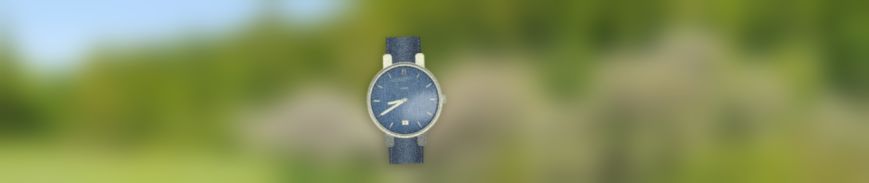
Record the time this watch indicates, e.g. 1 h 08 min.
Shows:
8 h 40 min
